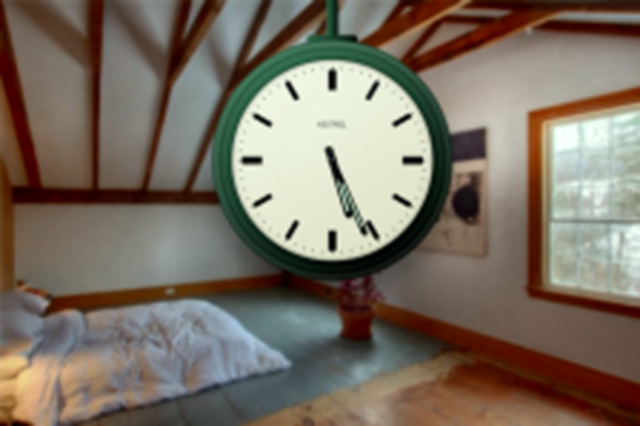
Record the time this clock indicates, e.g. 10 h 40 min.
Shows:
5 h 26 min
